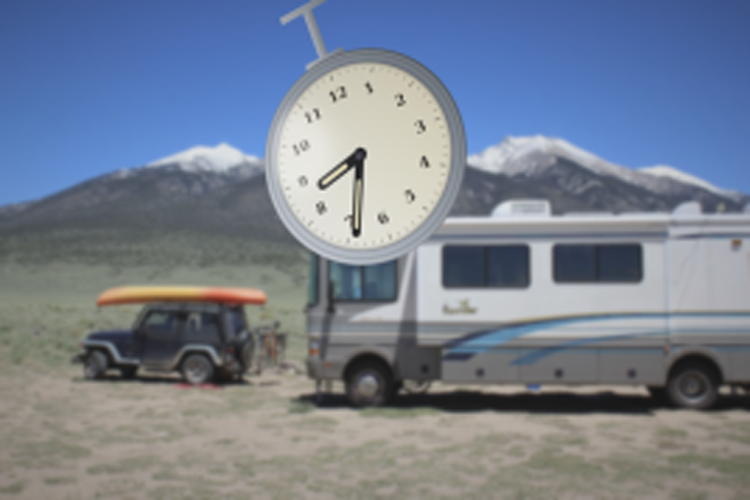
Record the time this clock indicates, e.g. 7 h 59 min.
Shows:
8 h 34 min
